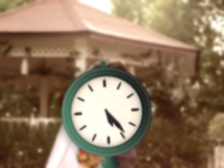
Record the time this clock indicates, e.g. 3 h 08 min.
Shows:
5 h 24 min
